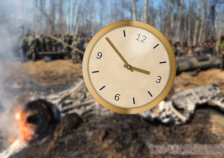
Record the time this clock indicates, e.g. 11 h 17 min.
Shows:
2 h 50 min
